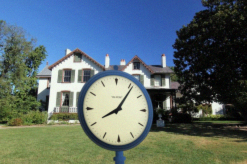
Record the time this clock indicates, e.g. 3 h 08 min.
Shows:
8 h 06 min
